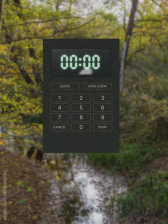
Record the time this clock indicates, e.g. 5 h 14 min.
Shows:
0 h 00 min
